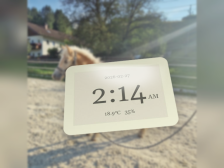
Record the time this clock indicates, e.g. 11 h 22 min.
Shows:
2 h 14 min
